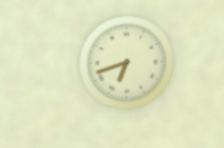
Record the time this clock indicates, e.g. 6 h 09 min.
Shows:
6 h 42 min
